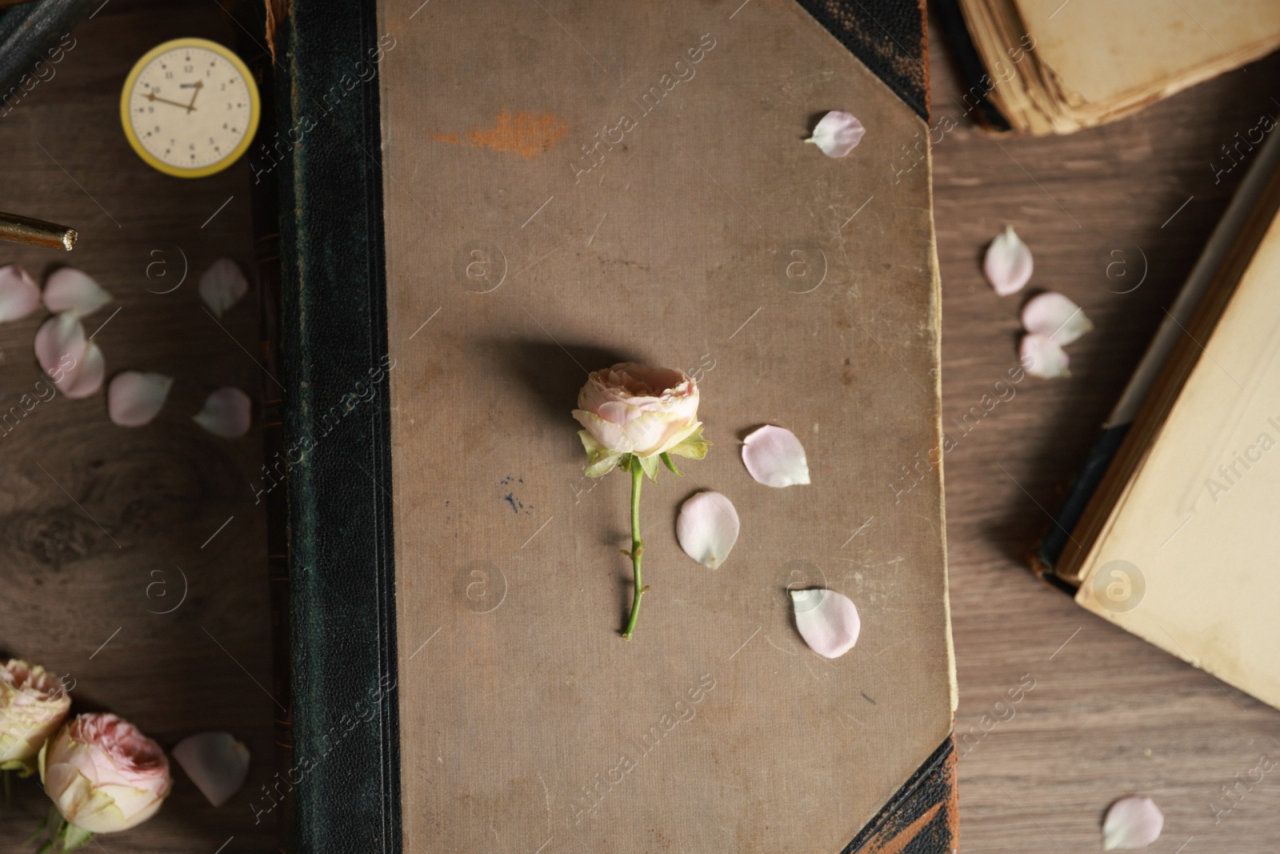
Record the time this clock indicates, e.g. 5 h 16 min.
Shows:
12 h 48 min
